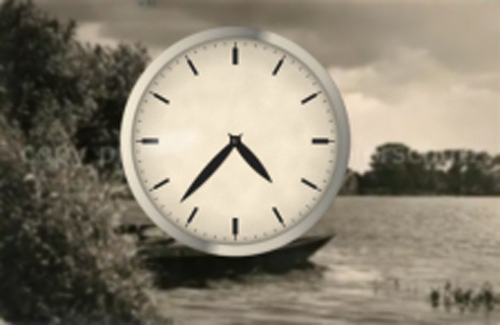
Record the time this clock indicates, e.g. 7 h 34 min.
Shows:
4 h 37 min
